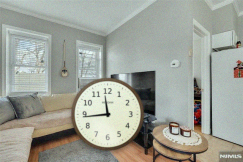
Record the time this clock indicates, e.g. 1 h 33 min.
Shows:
11 h 44 min
